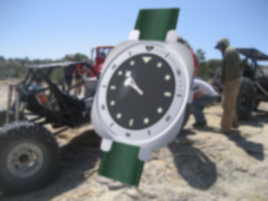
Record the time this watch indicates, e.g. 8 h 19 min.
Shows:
9 h 52 min
